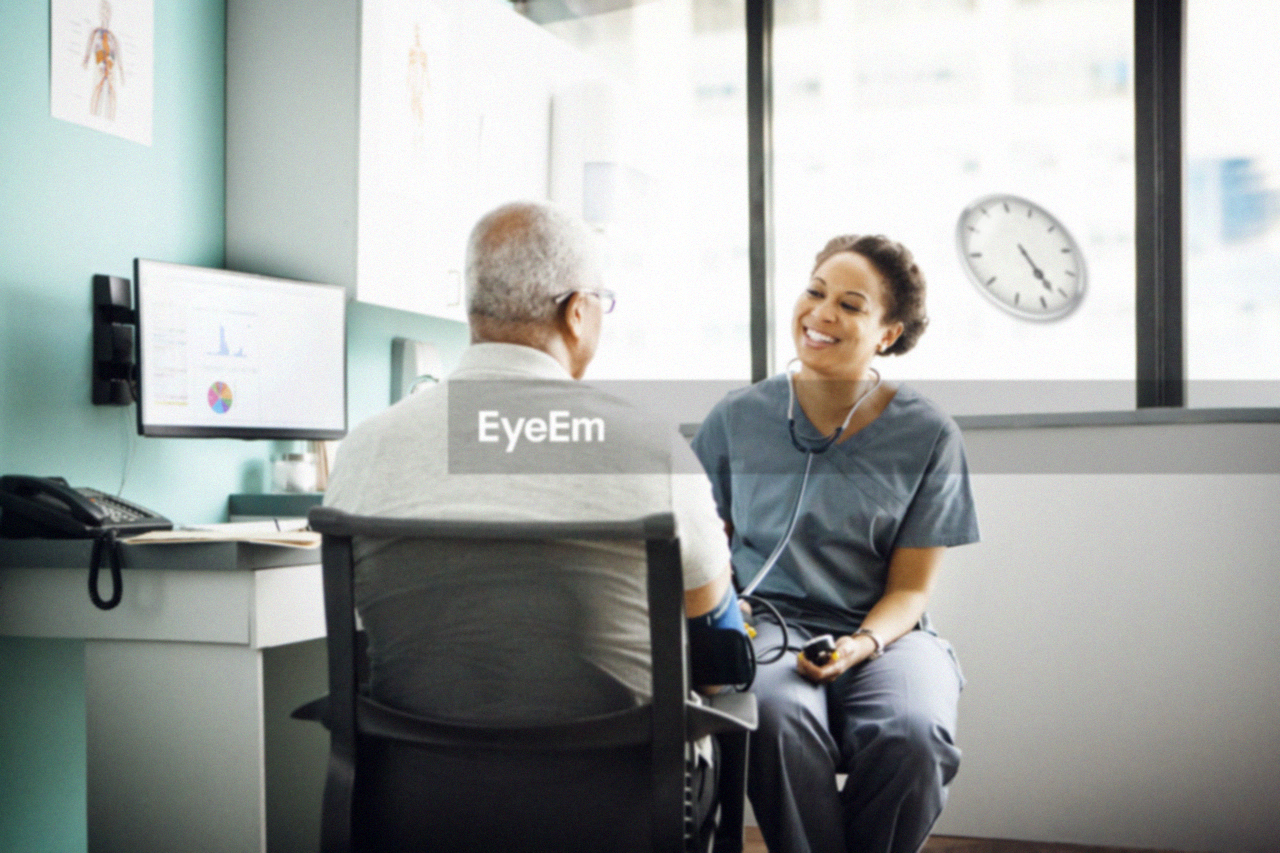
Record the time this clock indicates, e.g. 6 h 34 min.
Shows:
5 h 27 min
